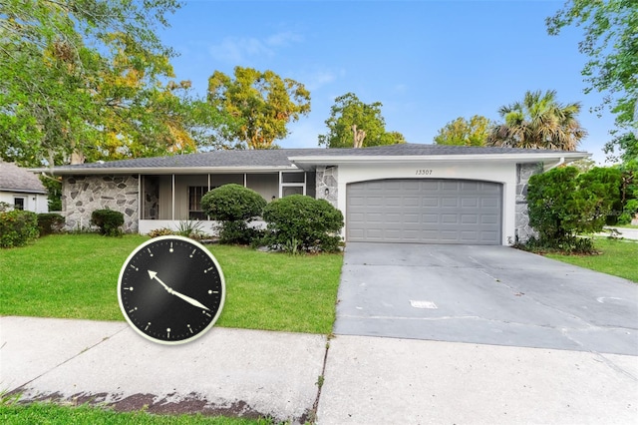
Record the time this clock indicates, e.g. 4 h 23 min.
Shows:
10 h 19 min
